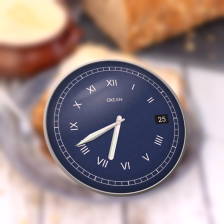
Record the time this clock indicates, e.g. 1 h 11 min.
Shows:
6 h 41 min
